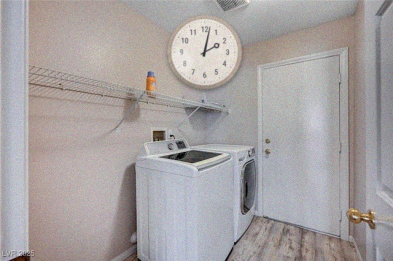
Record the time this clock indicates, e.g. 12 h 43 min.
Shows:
2 h 02 min
